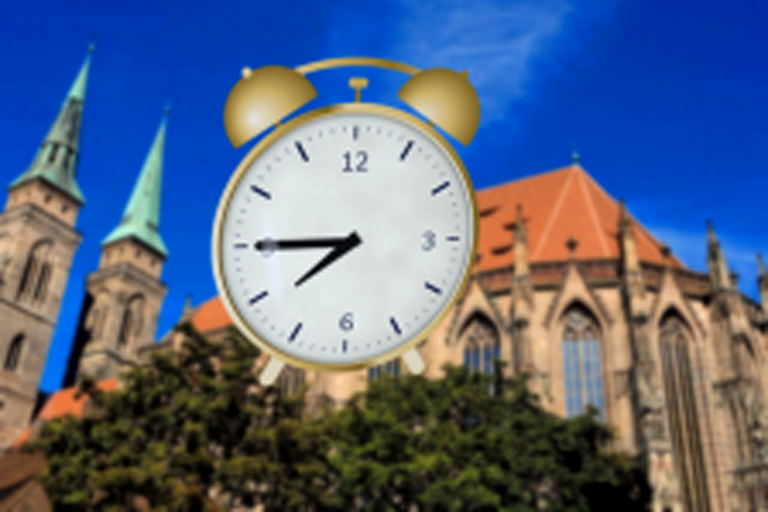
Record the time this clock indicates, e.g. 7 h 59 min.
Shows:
7 h 45 min
